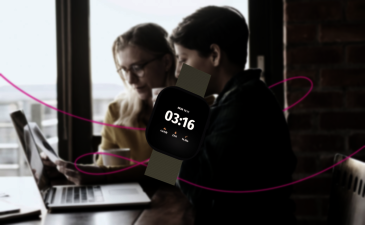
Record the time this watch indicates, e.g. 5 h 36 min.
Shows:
3 h 16 min
